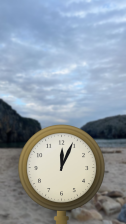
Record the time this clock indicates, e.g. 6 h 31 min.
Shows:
12 h 04 min
